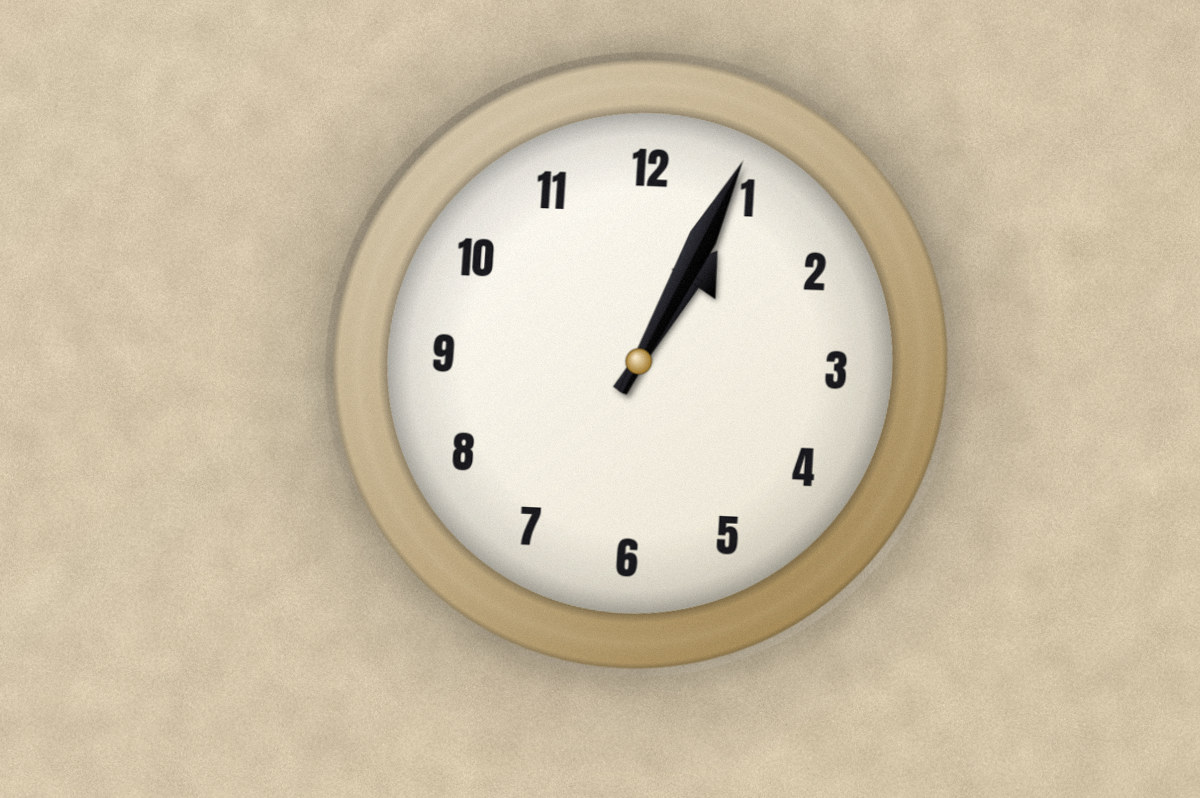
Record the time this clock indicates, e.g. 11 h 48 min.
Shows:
1 h 04 min
